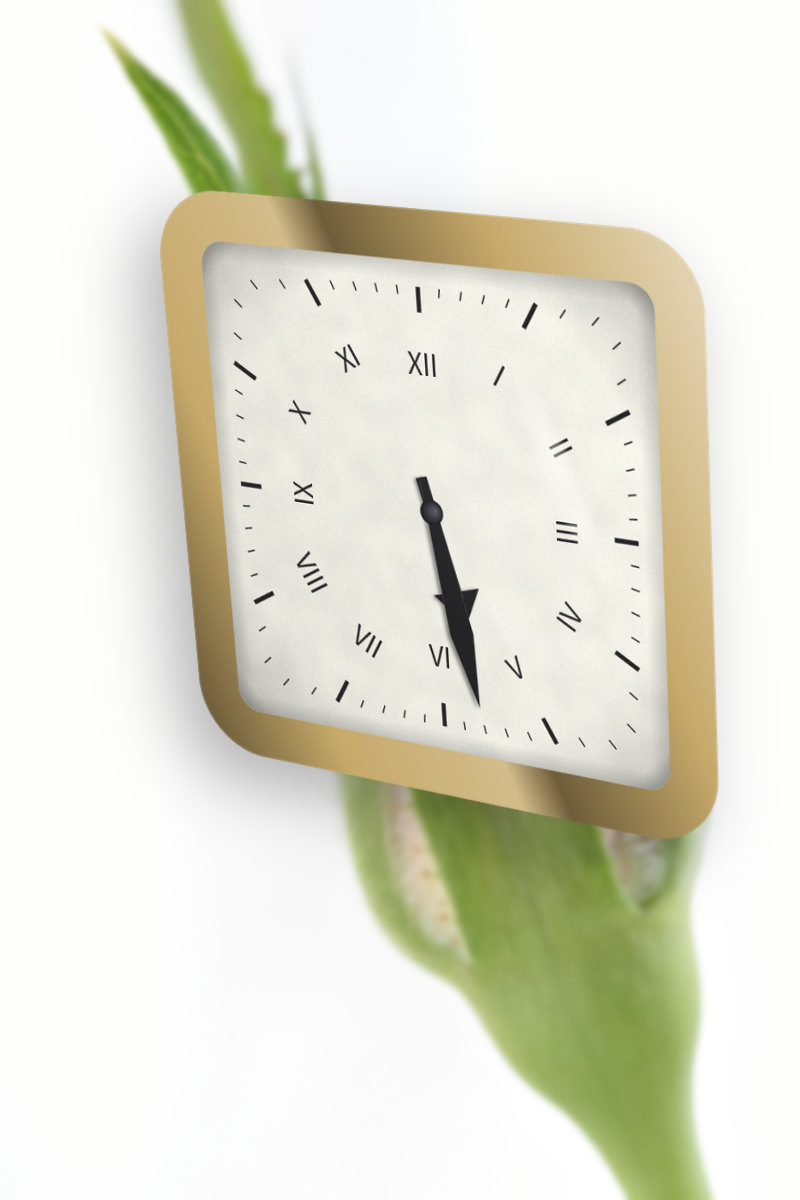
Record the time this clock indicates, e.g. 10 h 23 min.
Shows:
5 h 28 min
